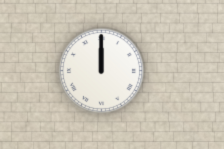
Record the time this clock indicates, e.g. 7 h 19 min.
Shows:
12 h 00 min
